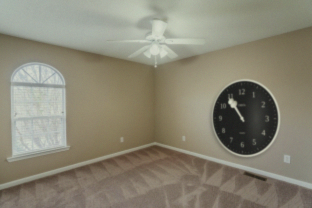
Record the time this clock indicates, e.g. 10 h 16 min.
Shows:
10 h 54 min
